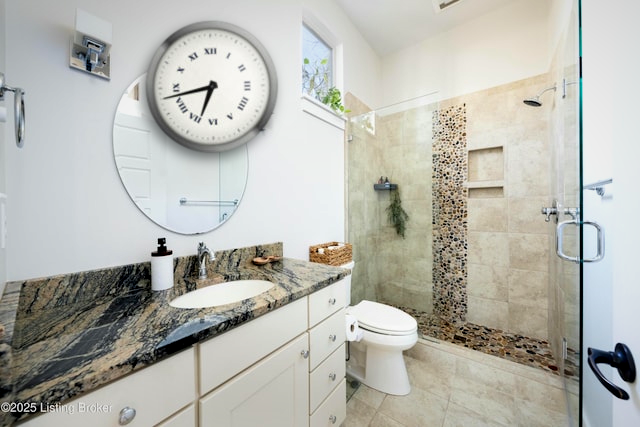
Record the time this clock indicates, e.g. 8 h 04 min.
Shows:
6 h 43 min
